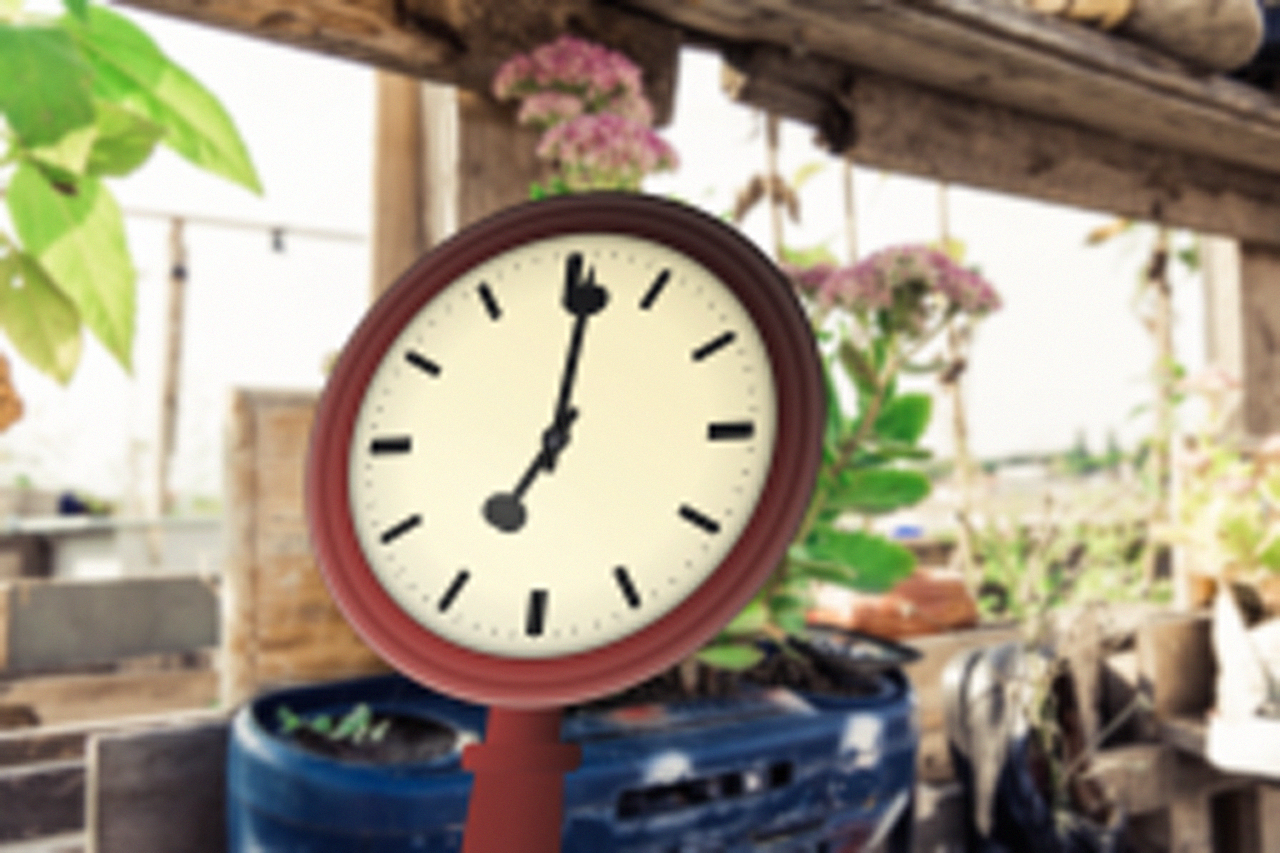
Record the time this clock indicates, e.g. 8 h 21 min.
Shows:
7 h 01 min
